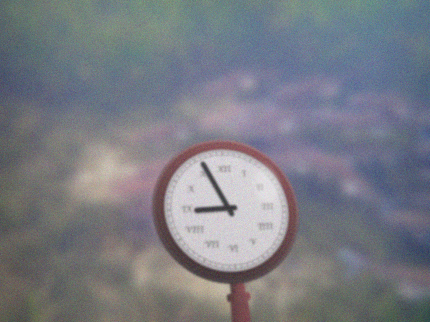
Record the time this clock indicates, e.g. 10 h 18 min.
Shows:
8 h 56 min
